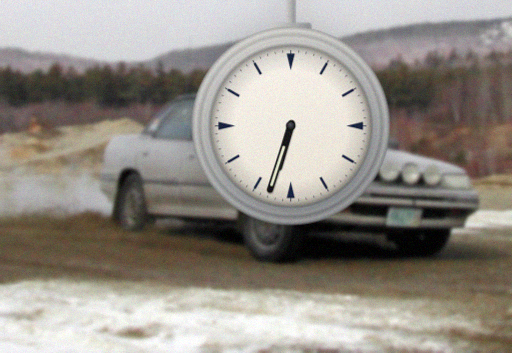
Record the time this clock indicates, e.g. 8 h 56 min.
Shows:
6 h 33 min
